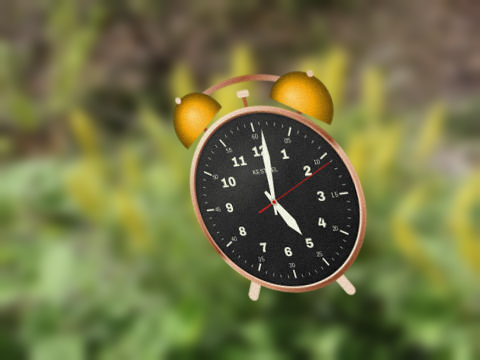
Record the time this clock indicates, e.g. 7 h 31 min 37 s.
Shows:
5 h 01 min 11 s
